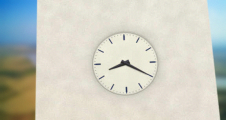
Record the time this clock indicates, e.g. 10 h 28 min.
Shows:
8 h 20 min
